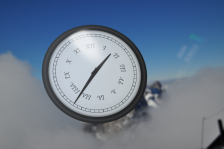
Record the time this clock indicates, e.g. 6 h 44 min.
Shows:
1 h 37 min
